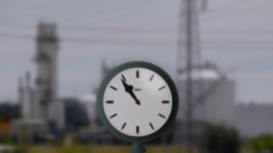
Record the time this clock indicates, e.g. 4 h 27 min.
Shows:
10 h 54 min
